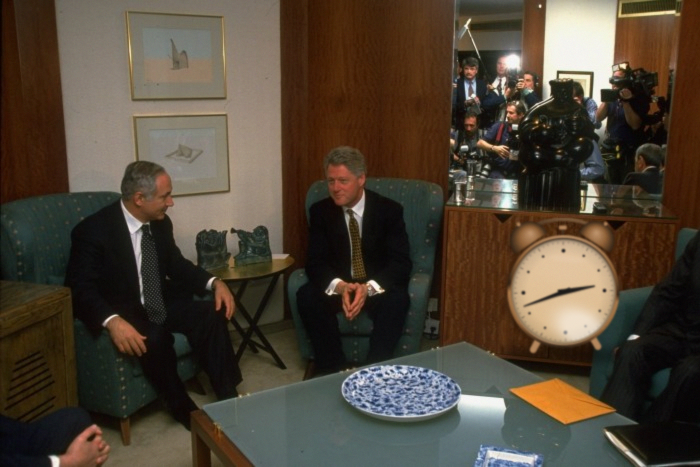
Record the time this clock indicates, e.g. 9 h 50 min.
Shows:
2 h 42 min
